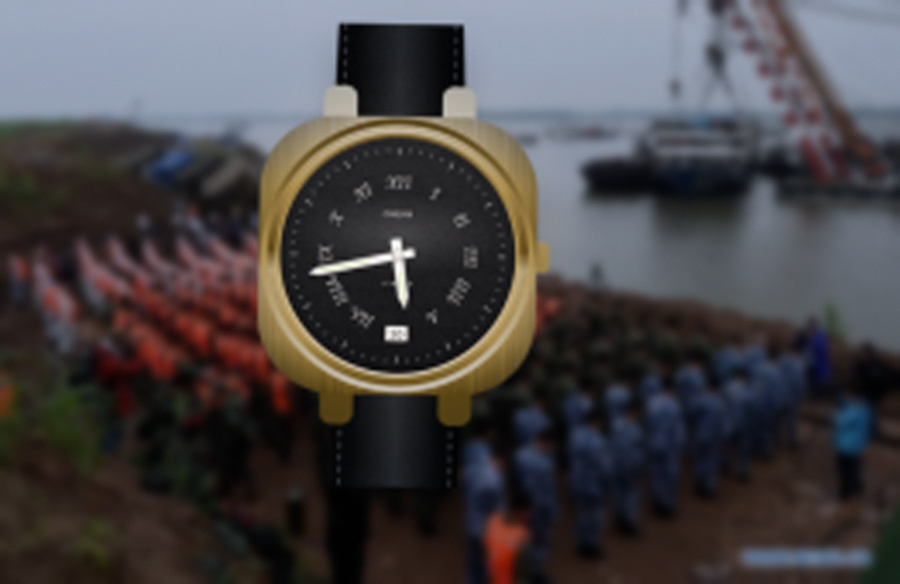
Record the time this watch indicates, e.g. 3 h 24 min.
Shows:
5 h 43 min
